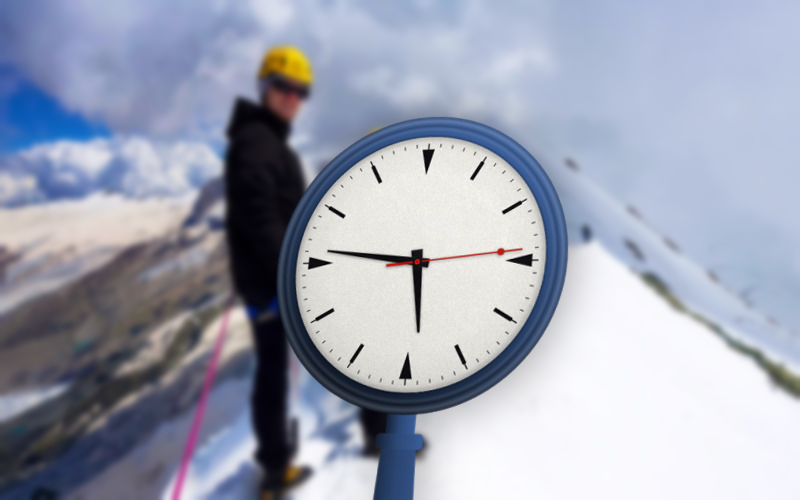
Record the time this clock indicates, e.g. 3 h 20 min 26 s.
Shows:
5 h 46 min 14 s
